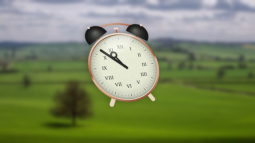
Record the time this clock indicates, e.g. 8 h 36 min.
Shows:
10 h 52 min
